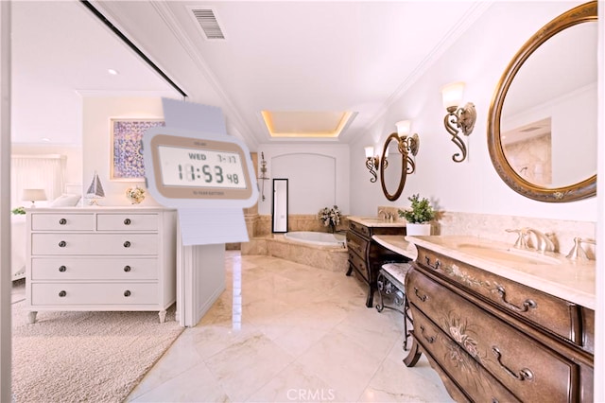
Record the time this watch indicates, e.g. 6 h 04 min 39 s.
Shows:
11 h 53 min 48 s
